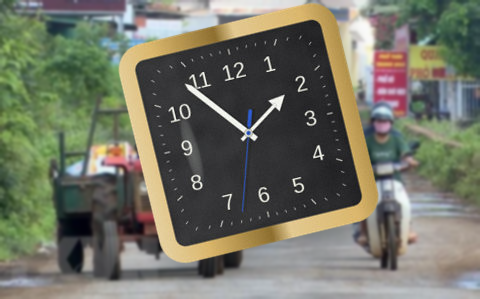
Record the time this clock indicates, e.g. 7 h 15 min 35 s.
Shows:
1 h 53 min 33 s
